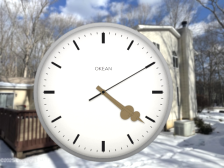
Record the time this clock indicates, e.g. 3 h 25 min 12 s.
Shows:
4 h 21 min 10 s
